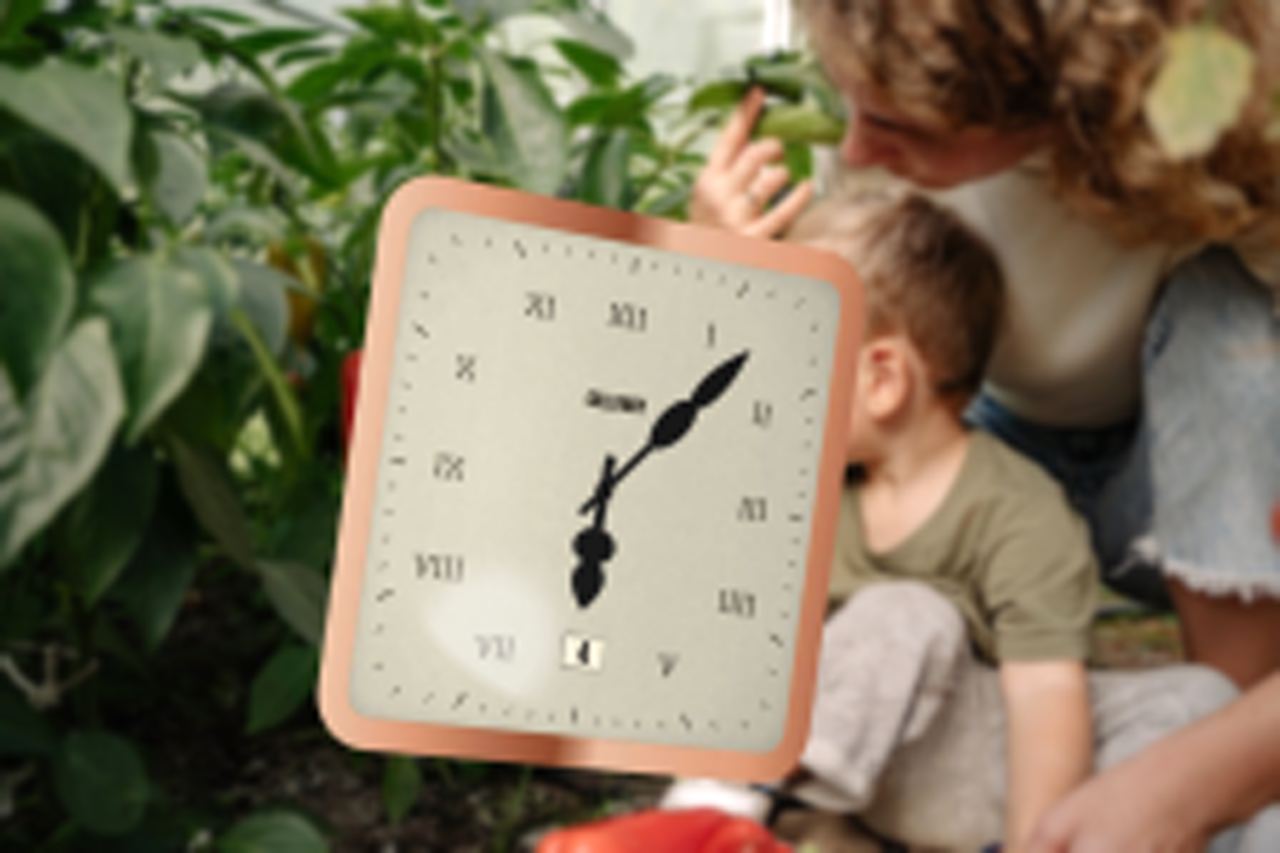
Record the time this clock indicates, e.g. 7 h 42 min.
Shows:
6 h 07 min
